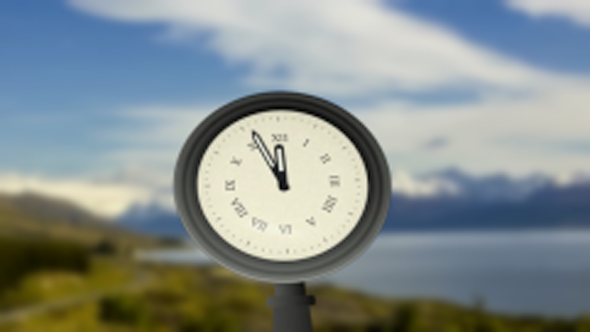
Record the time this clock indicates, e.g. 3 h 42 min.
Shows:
11 h 56 min
